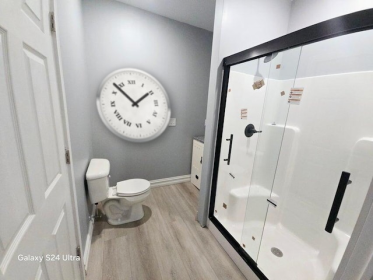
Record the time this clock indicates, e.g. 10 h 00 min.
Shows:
1 h 53 min
